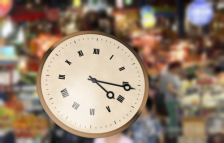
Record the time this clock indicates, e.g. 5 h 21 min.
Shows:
4 h 16 min
